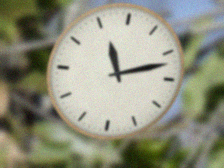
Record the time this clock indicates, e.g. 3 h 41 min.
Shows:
11 h 12 min
